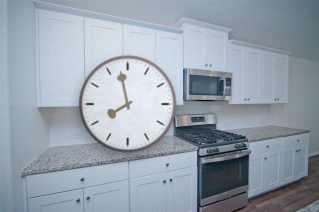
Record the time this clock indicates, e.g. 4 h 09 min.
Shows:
7 h 58 min
